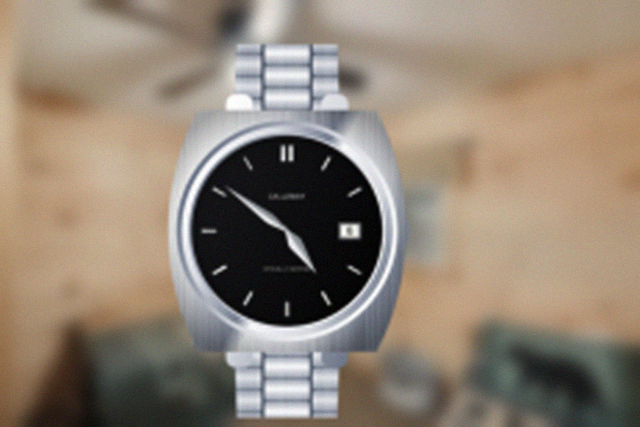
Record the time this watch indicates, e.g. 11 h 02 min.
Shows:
4 h 51 min
